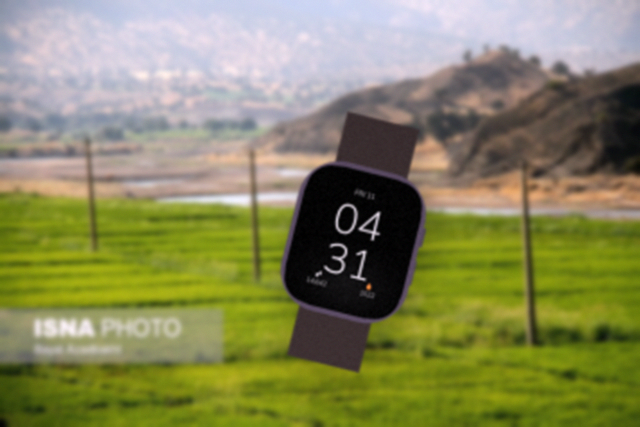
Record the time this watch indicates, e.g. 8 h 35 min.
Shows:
4 h 31 min
